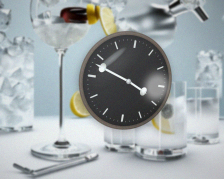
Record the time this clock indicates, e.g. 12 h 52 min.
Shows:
3 h 48 min
